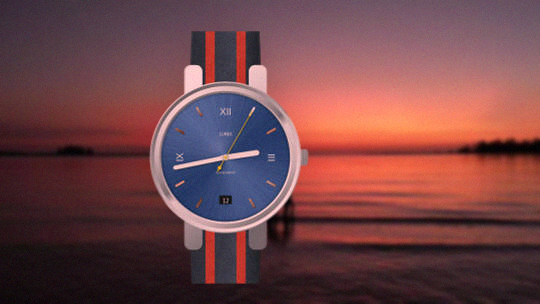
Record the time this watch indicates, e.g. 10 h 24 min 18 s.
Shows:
2 h 43 min 05 s
